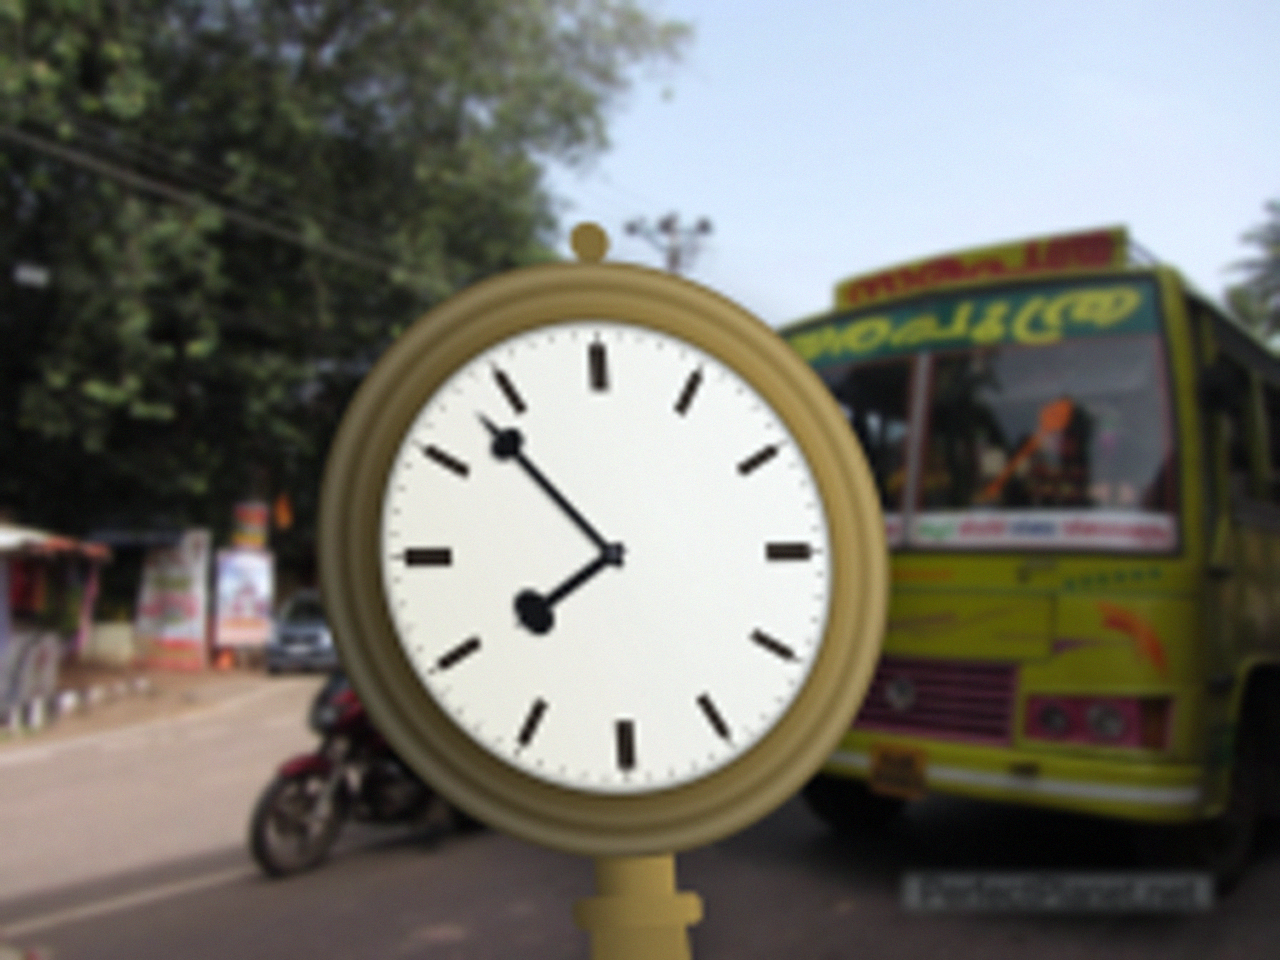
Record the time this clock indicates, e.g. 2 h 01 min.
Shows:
7 h 53 min
